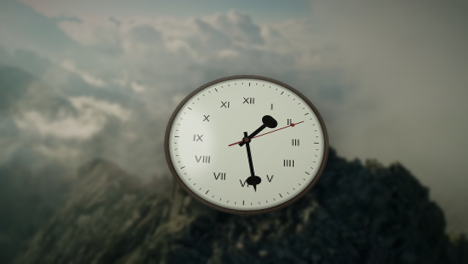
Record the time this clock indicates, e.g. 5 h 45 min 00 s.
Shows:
1 h 28 min 11 s
